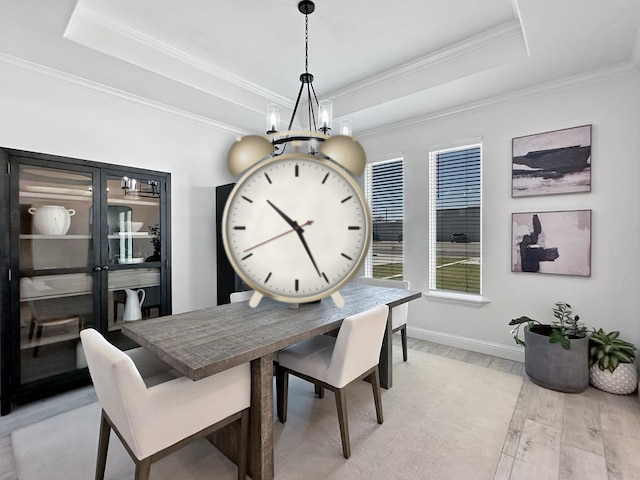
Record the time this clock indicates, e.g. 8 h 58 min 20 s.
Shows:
10 h 25 min 41 s
